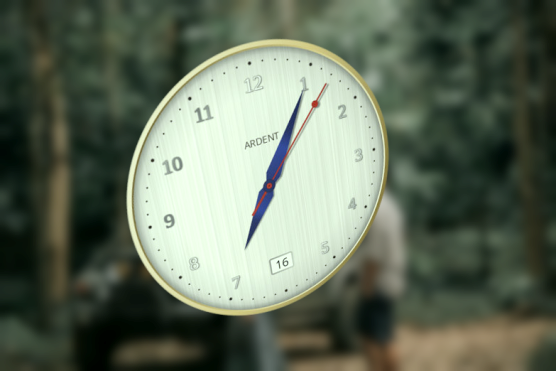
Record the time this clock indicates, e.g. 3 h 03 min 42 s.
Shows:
7 h 05 min 07 s
